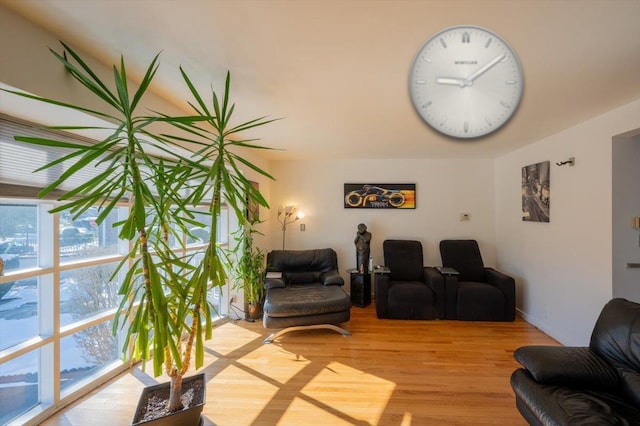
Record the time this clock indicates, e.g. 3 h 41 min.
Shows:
9 h 09 min
